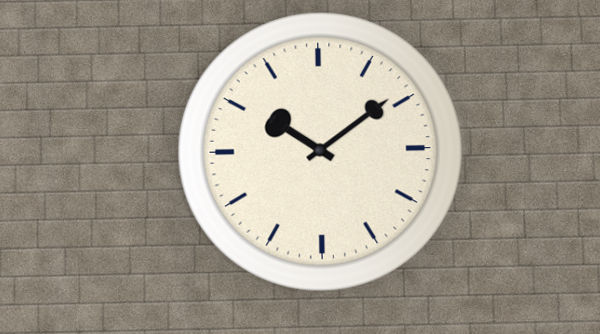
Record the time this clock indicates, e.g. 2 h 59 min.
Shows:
10 h 09 min
